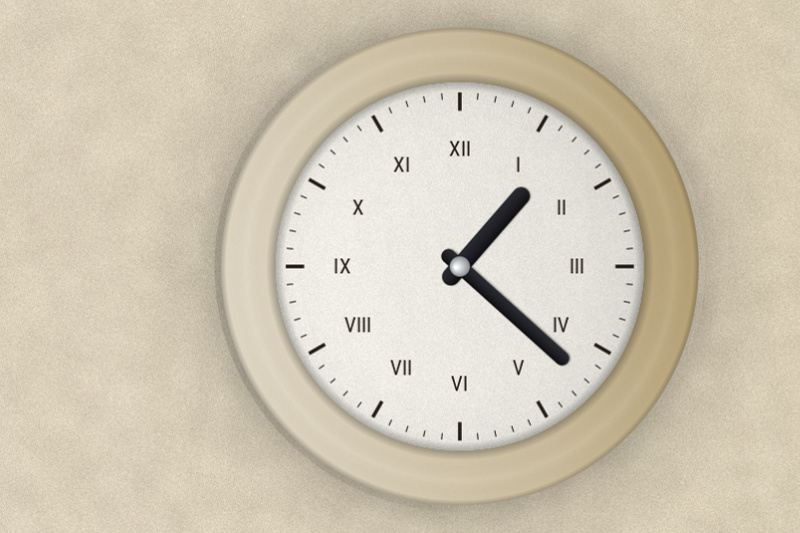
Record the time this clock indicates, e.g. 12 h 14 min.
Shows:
1 h 22 min
